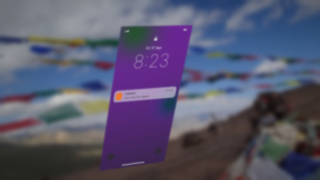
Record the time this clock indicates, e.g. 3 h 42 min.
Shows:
8 h 23 min
